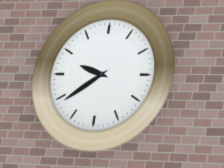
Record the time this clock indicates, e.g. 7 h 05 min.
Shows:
9 h 39 min
